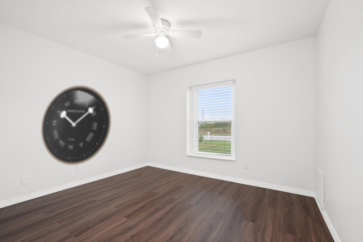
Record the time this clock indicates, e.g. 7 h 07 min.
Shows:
10 h 08 min
